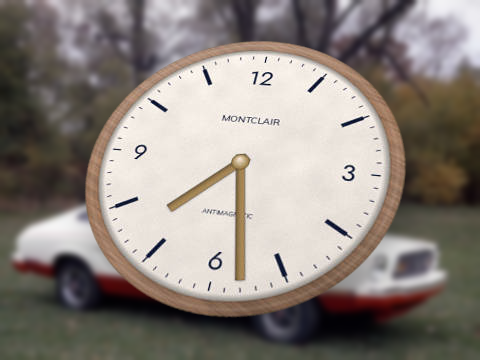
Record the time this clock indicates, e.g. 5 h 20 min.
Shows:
7 h 28 min
